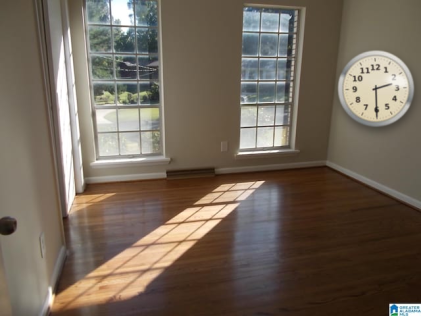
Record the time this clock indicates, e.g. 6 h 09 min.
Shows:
2 h 30 min
